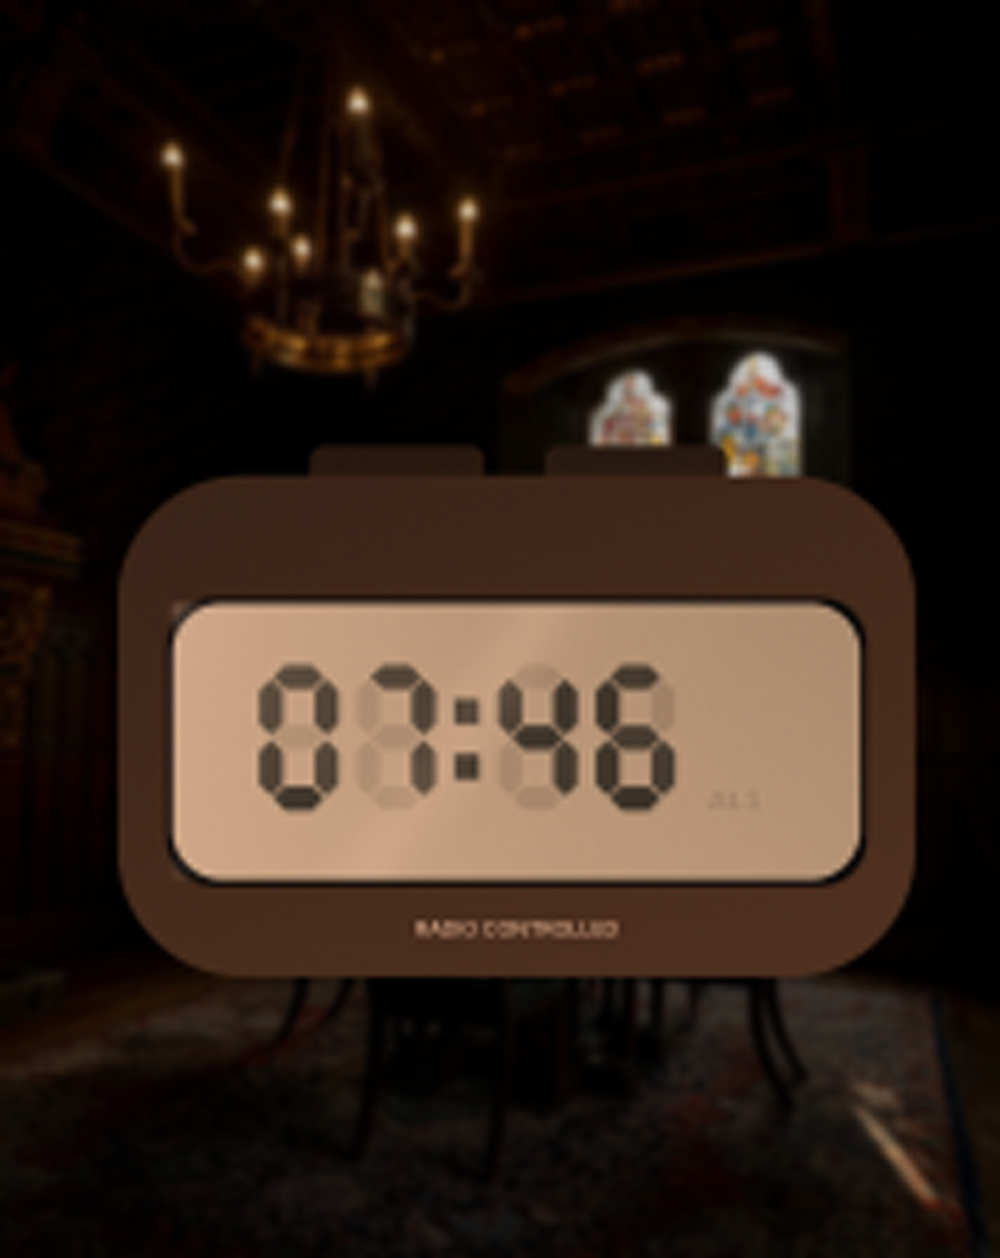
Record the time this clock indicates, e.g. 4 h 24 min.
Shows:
7 h 46 min
